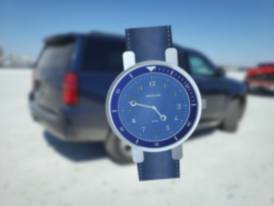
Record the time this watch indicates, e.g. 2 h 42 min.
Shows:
4 h 48 min
